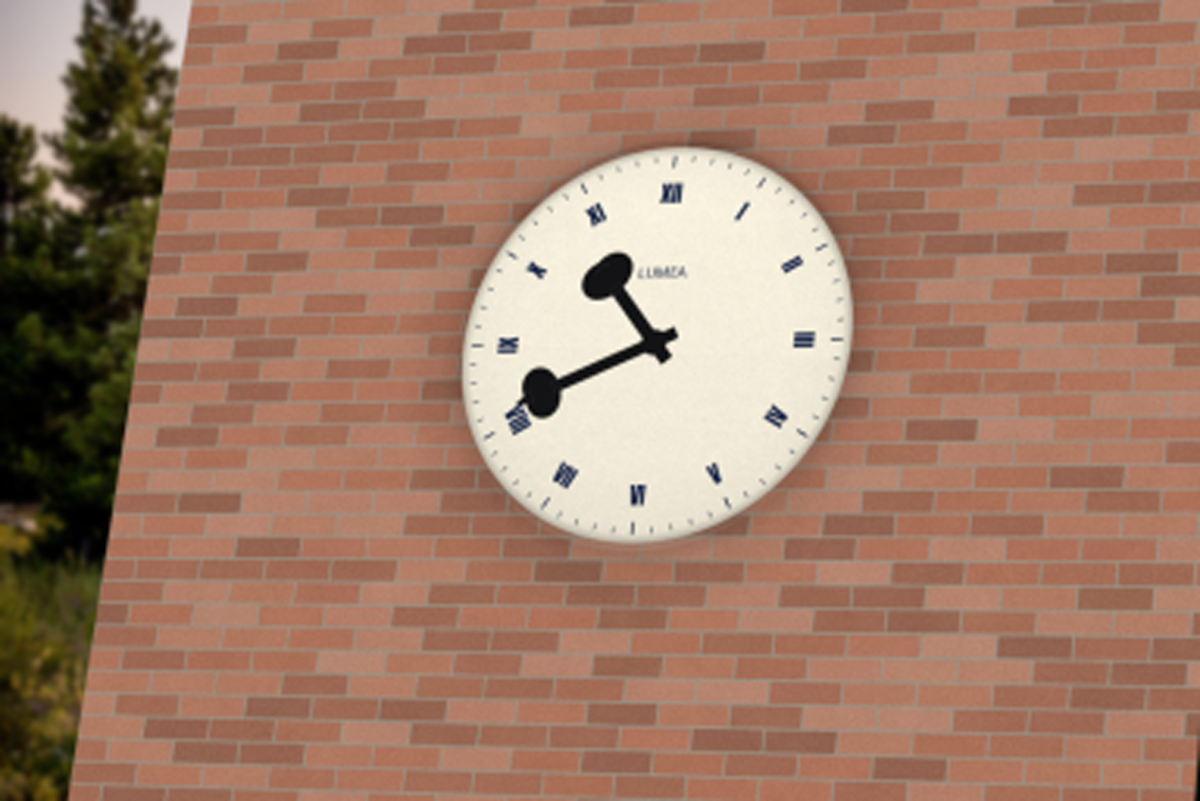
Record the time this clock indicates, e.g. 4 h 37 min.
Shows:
10 h 41 min
